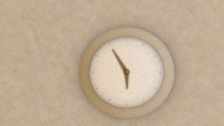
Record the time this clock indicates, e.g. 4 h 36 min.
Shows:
5 h 55 min
